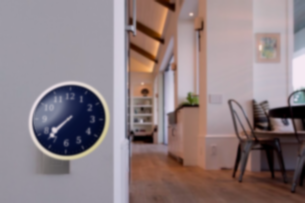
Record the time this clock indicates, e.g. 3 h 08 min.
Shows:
7 h 37 min
